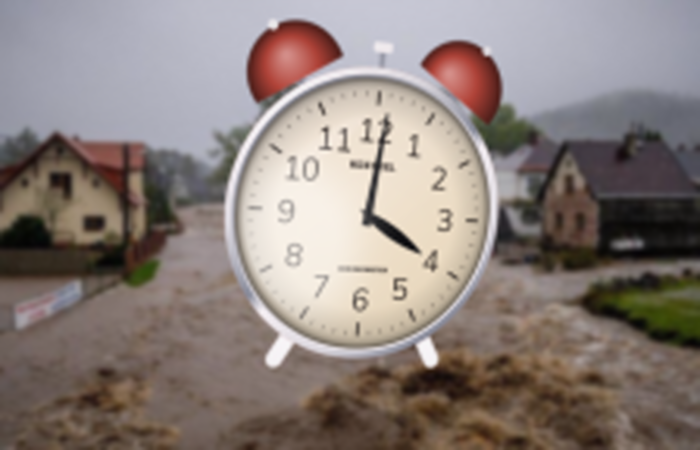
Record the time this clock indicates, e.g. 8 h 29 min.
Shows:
4 h 01 min
